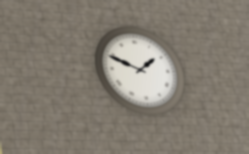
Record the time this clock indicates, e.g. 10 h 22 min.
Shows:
1 h 49 min
